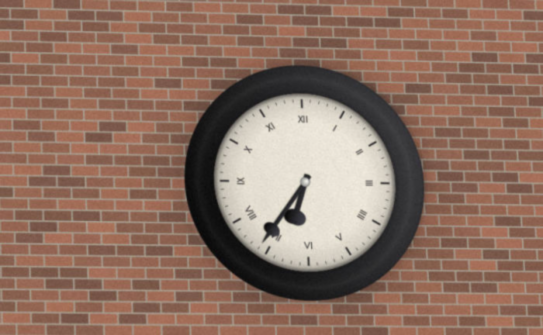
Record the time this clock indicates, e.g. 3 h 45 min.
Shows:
6 h 36 min
